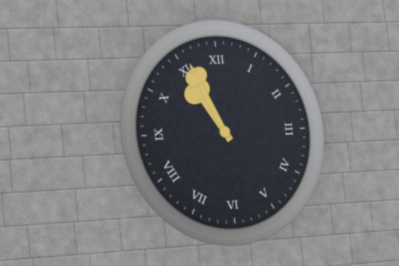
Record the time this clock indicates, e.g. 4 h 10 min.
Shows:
10 h 56 min
